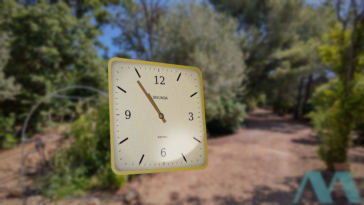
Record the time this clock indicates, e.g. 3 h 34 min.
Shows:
10 h 54 min
